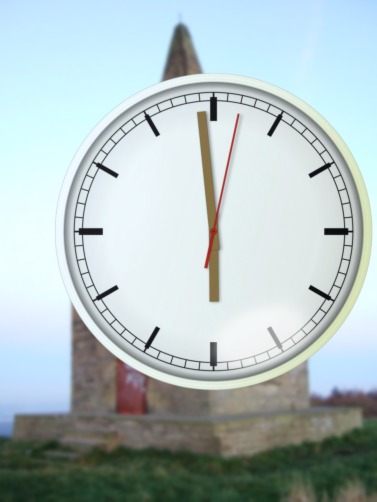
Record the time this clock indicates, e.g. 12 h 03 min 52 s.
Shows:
5 h 59 min 02 s
